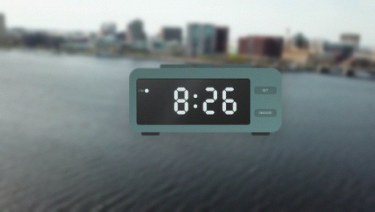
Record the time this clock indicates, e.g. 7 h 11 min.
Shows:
8 h 26 min
